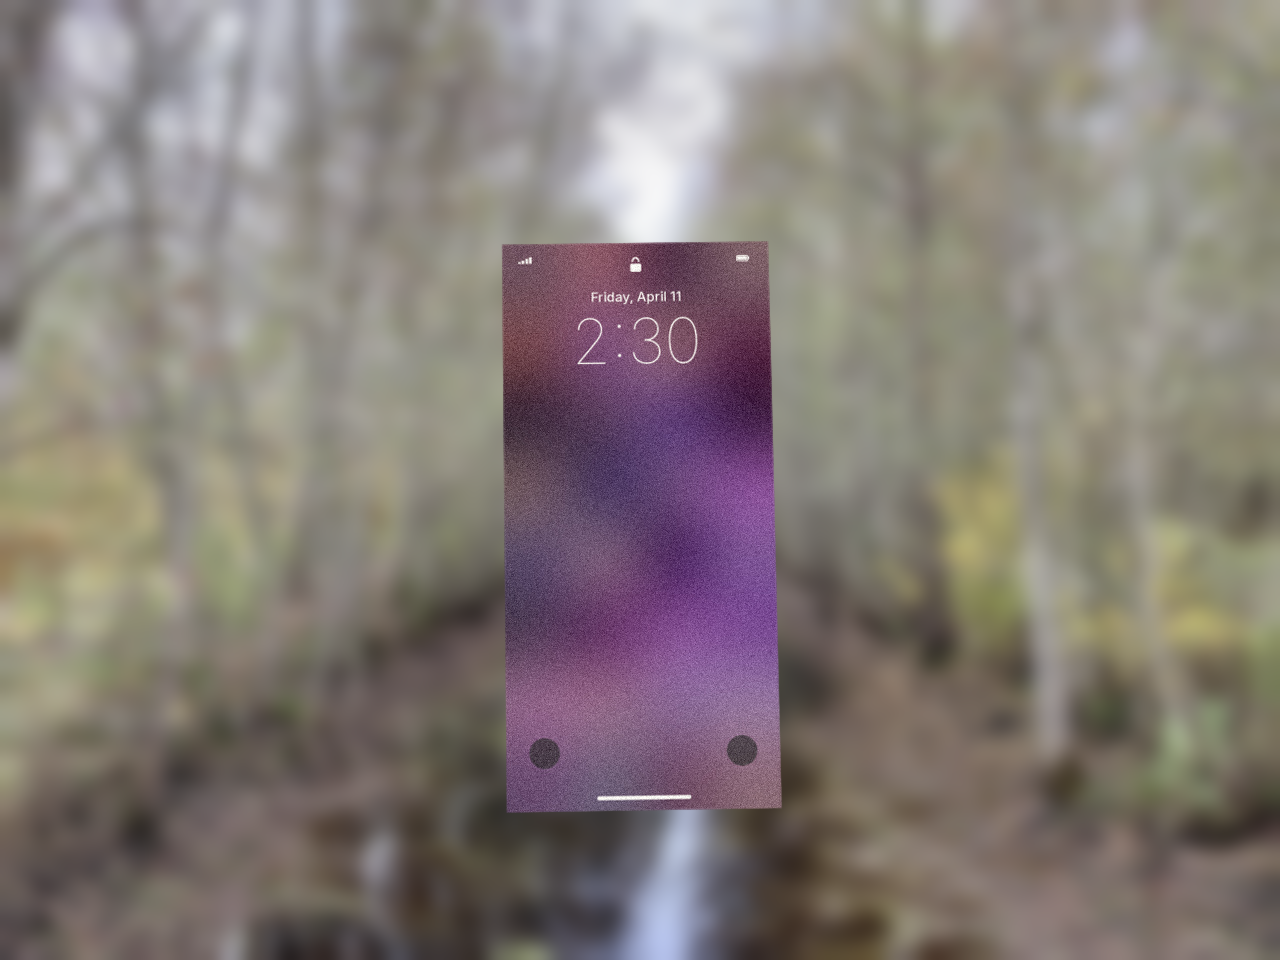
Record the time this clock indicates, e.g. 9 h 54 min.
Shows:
2 h 30 min
